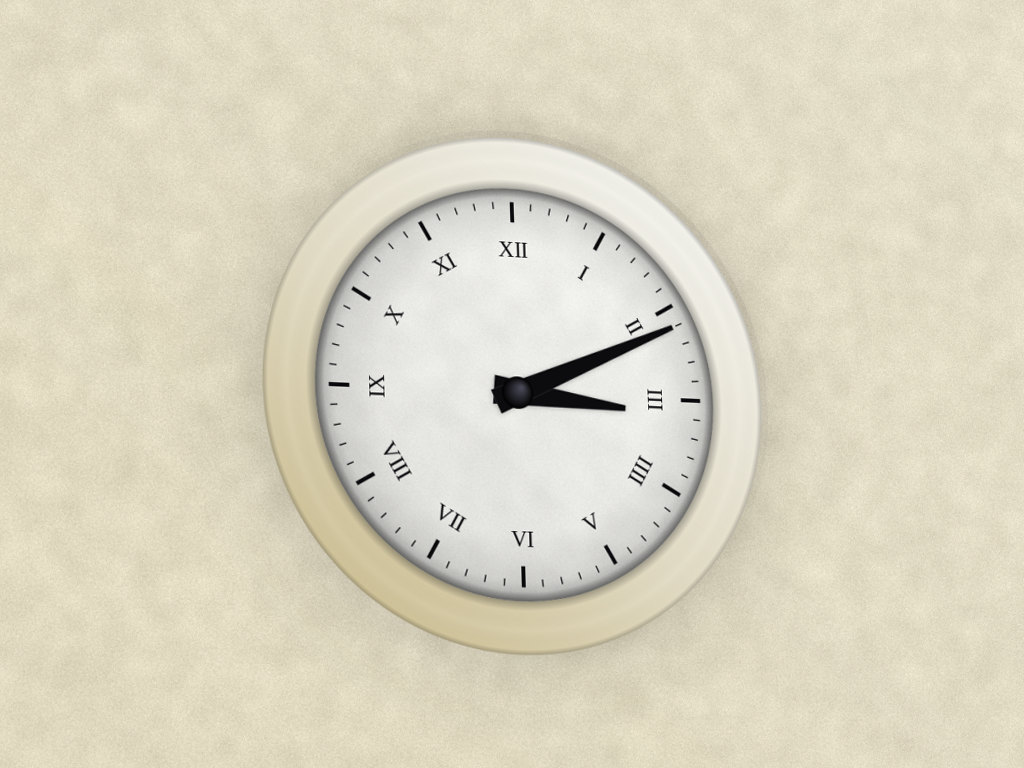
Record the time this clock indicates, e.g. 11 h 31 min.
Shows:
3 h 11 min
